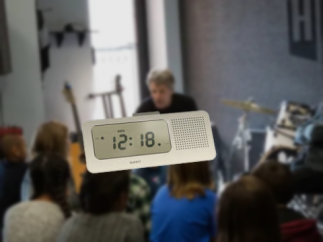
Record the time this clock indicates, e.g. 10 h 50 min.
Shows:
12 h 18 min
